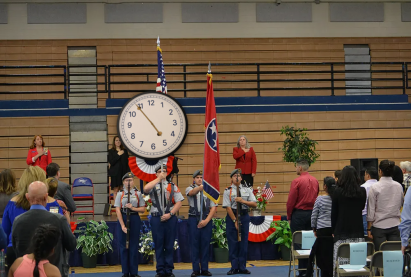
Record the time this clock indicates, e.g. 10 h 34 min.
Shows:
4 h 54 min
